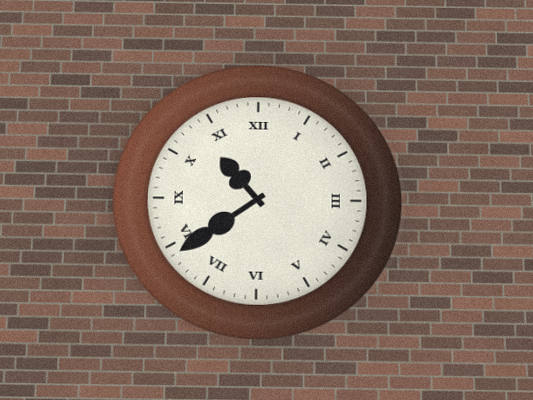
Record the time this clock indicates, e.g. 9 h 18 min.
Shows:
10 h 39 min
